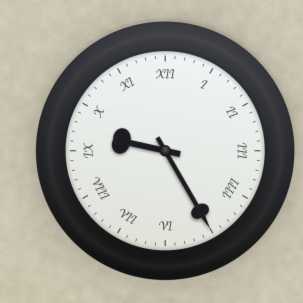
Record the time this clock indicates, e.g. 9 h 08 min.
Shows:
9 h 25 min
